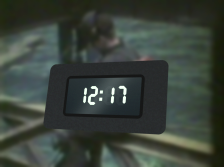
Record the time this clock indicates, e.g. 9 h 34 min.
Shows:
12 h 17 min
